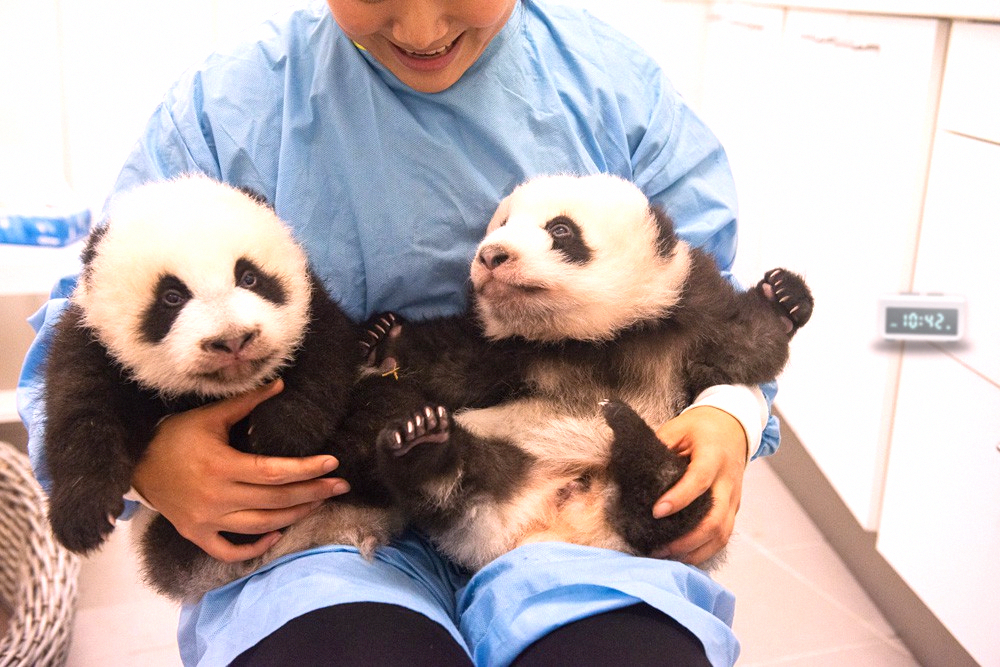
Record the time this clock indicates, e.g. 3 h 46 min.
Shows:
10 h 42 min
